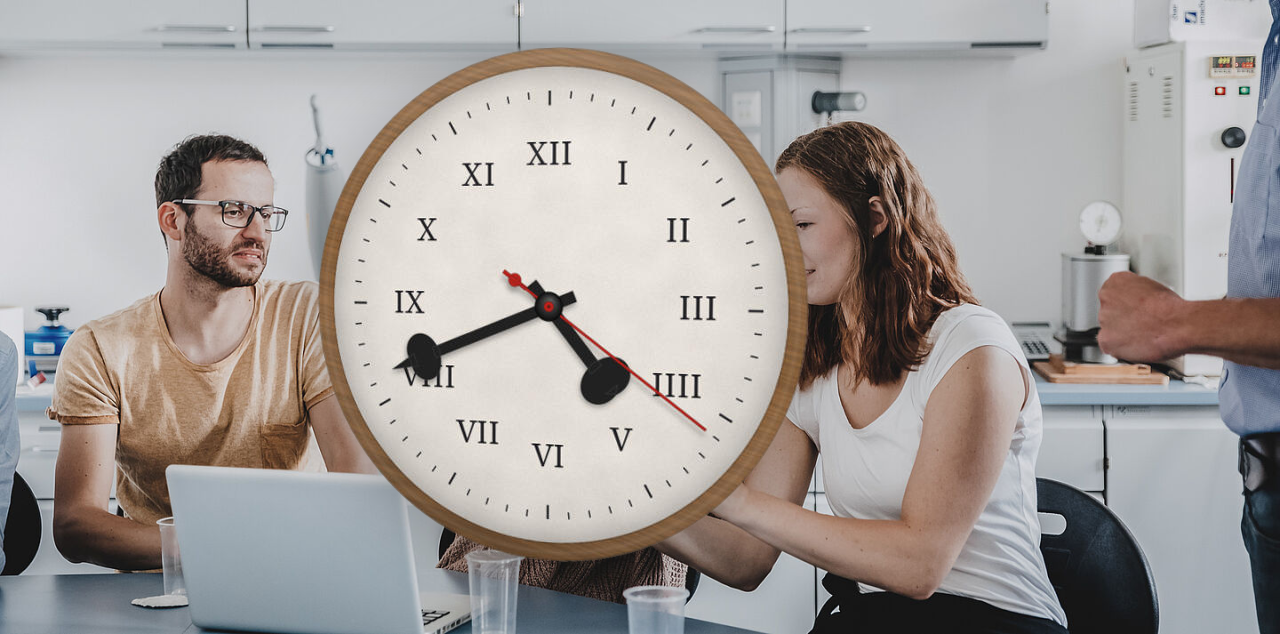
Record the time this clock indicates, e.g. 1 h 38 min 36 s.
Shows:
4 h 41 min 21 s
